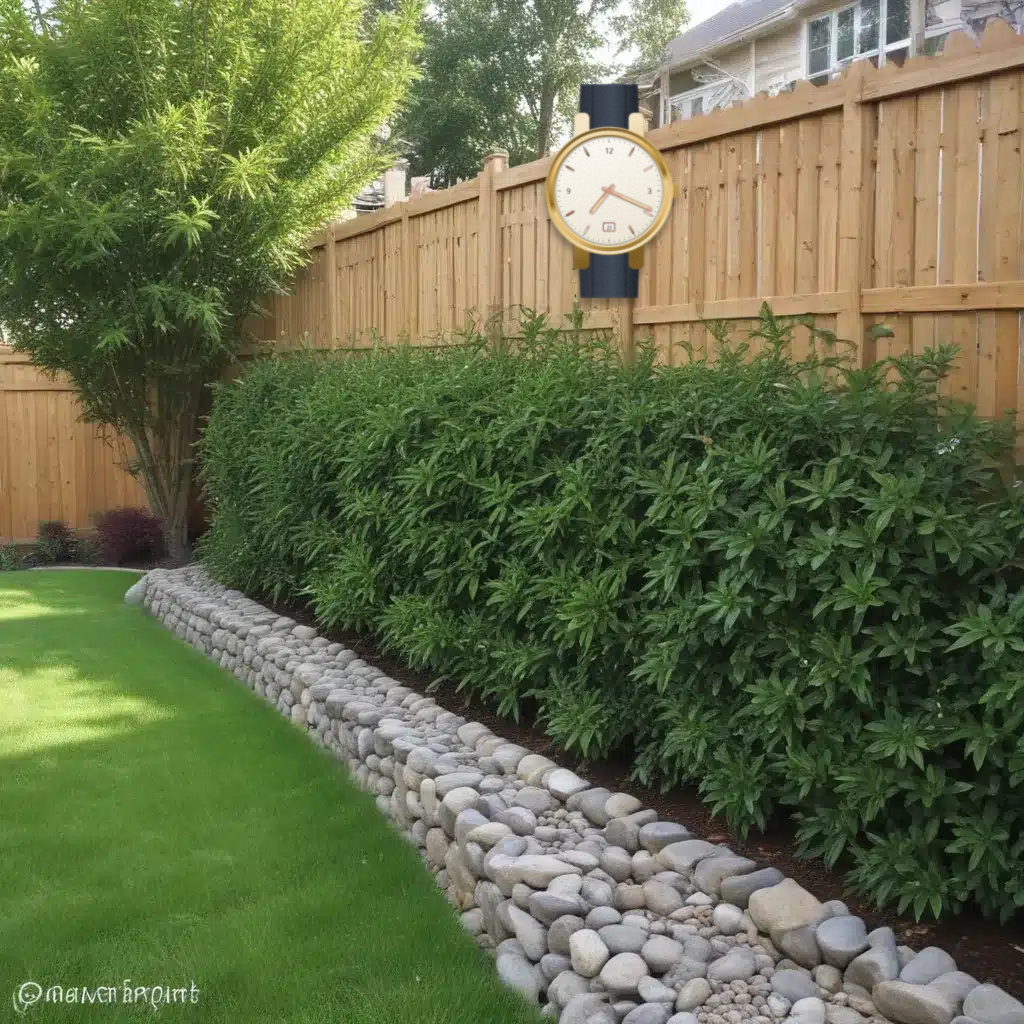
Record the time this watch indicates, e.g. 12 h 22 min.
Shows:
7 h 19 min
